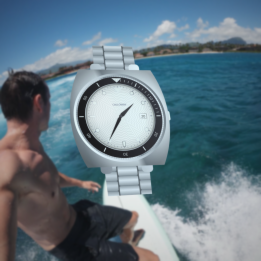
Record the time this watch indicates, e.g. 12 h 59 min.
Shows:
1 h 35 min
